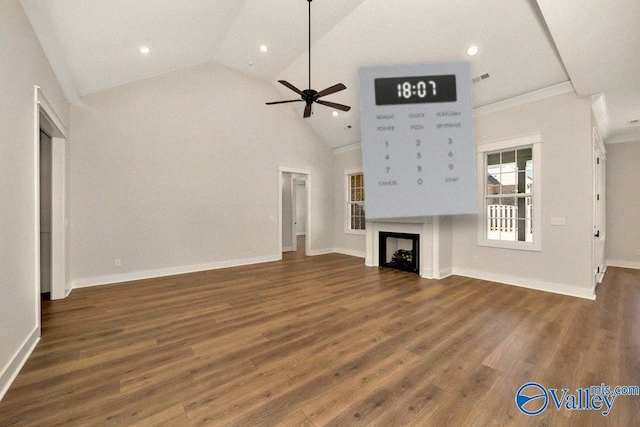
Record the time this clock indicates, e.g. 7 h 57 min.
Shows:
18 h 07 min
